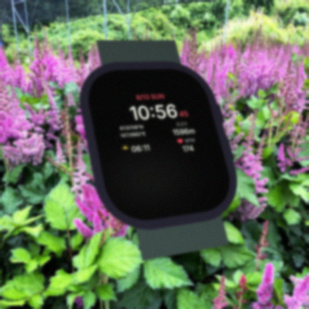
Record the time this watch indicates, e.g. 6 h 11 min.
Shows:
10 h 56 min
